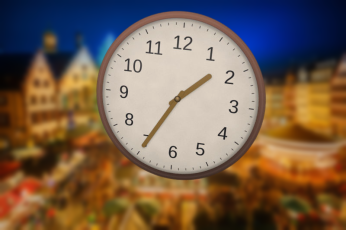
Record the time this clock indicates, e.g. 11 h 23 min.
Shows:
1 h 35 min
